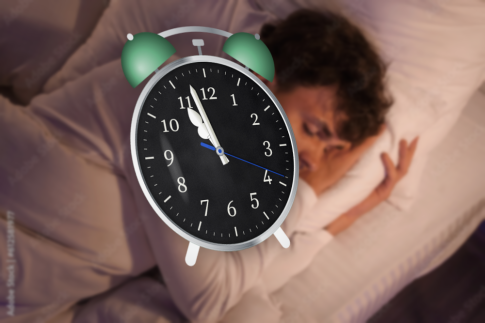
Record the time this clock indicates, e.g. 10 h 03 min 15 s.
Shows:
10 h 57 min 19 s
